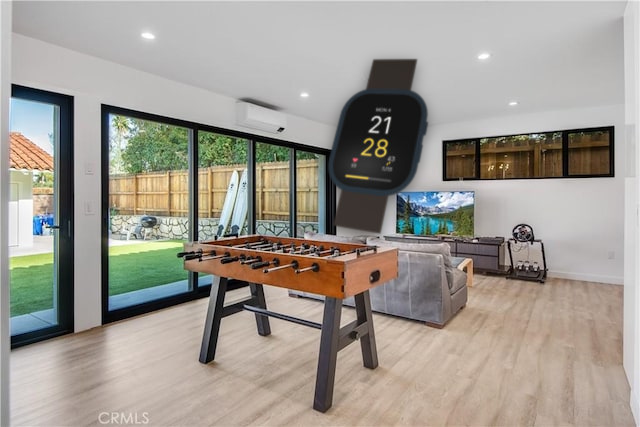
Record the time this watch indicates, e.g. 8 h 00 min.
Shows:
21 h 28 min
